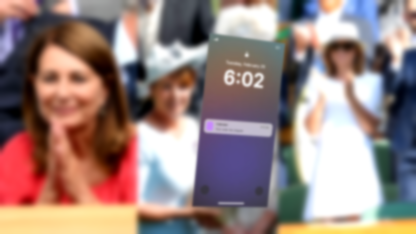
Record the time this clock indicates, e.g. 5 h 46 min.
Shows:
6 h 02 min
